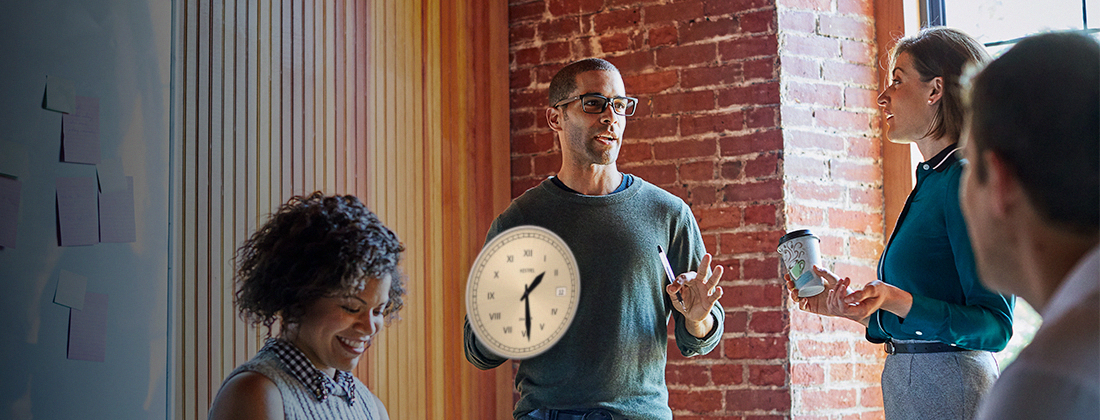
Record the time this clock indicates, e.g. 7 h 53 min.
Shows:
1 h 29 min
